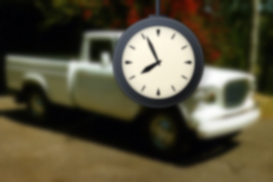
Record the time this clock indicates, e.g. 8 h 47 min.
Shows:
7 h 56 min
